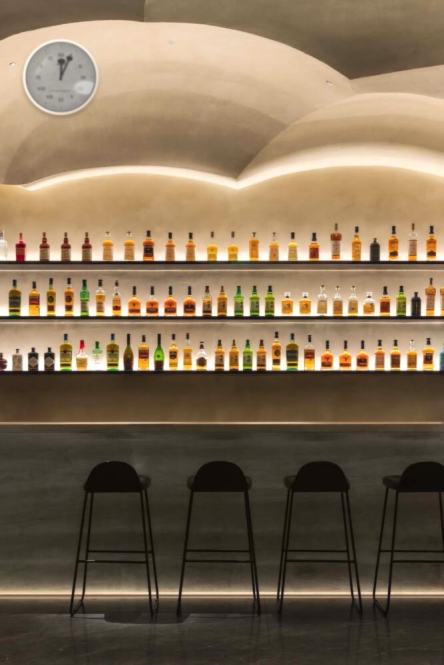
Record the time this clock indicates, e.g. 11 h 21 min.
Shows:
12 h 04 min
